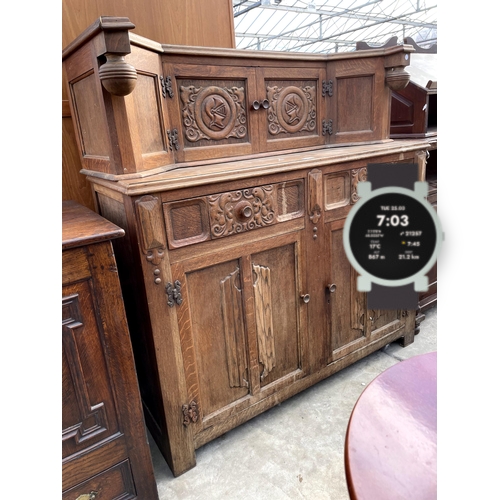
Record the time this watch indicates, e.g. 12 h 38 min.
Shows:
7 h 03 min
